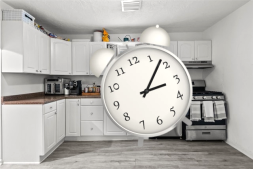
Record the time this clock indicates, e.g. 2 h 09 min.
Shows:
3 h 08 min
